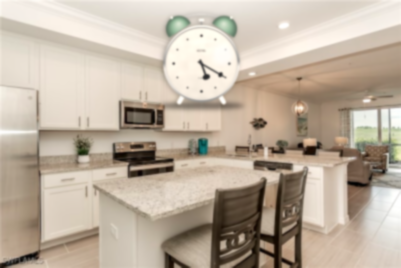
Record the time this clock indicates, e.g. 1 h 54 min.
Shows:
5 h 20 min
